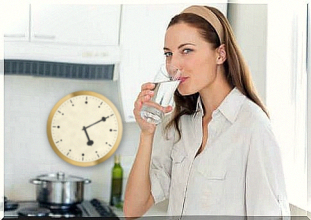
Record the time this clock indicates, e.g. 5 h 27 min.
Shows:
5 h 10 min
